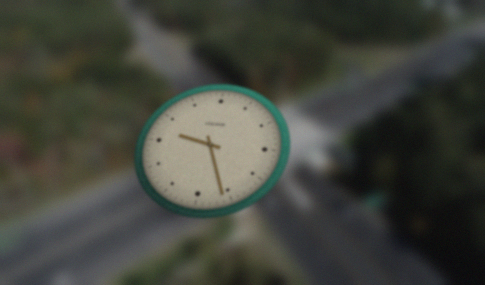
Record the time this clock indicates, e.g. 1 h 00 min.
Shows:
9 h 26 min
